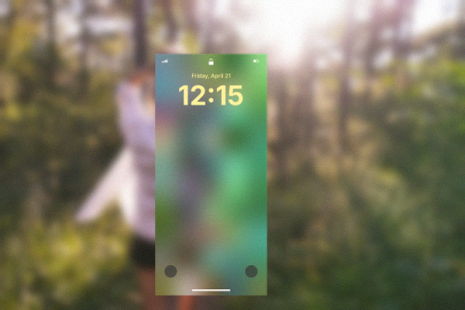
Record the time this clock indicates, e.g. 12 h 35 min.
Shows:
12 h 15 min
